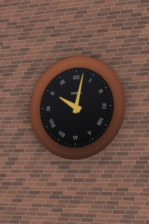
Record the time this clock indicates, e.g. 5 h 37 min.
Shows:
10 h 02 min
